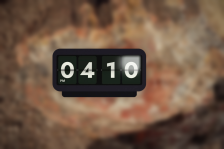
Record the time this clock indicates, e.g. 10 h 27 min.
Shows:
4 h 10 min
